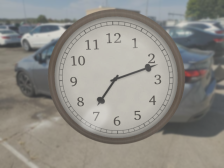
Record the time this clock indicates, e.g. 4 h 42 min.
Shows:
7 h 12 min
